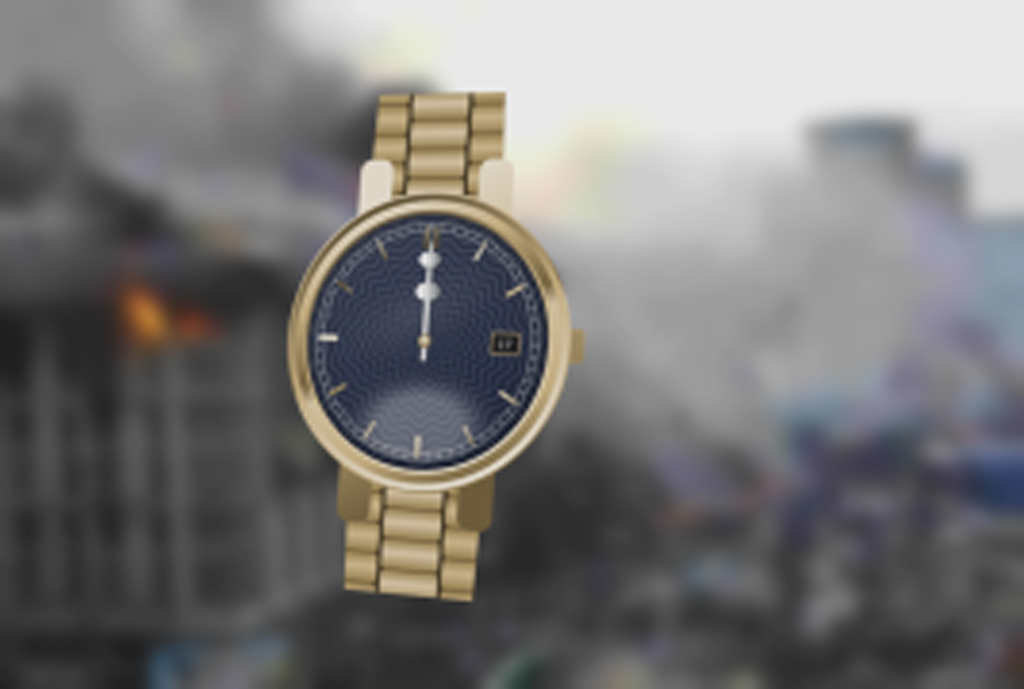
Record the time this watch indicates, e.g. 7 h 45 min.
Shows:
12 h 00 min
